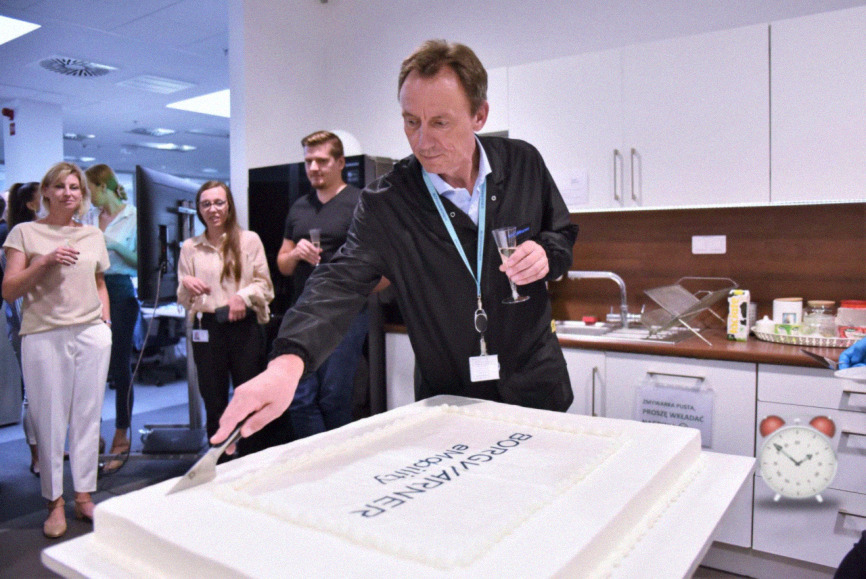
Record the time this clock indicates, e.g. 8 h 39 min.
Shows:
1 h 52 min
